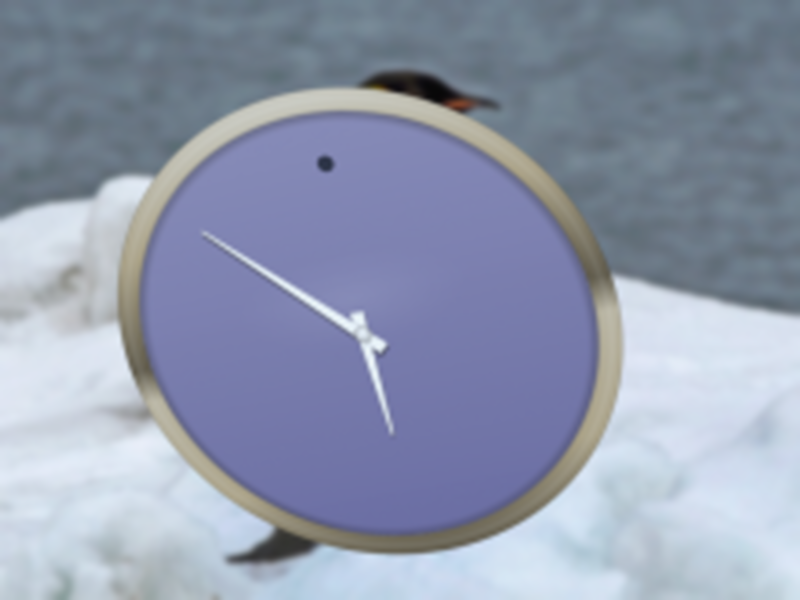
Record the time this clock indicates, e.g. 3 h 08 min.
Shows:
5 h 52 min
